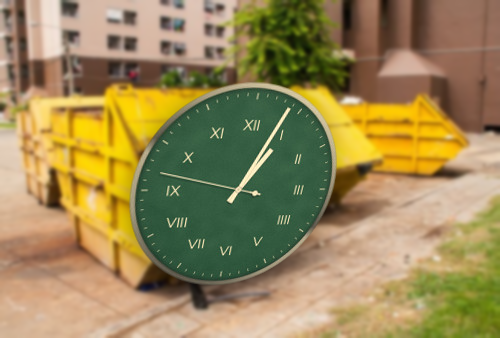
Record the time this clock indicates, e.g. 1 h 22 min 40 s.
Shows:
1 h 03 min 47 s
